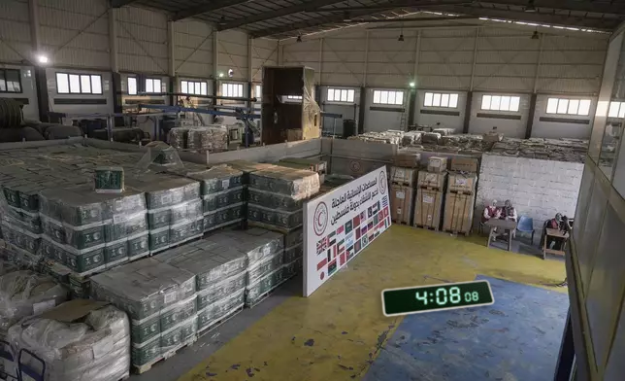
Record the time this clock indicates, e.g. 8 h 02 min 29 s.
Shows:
4 h 08 min 08 s
